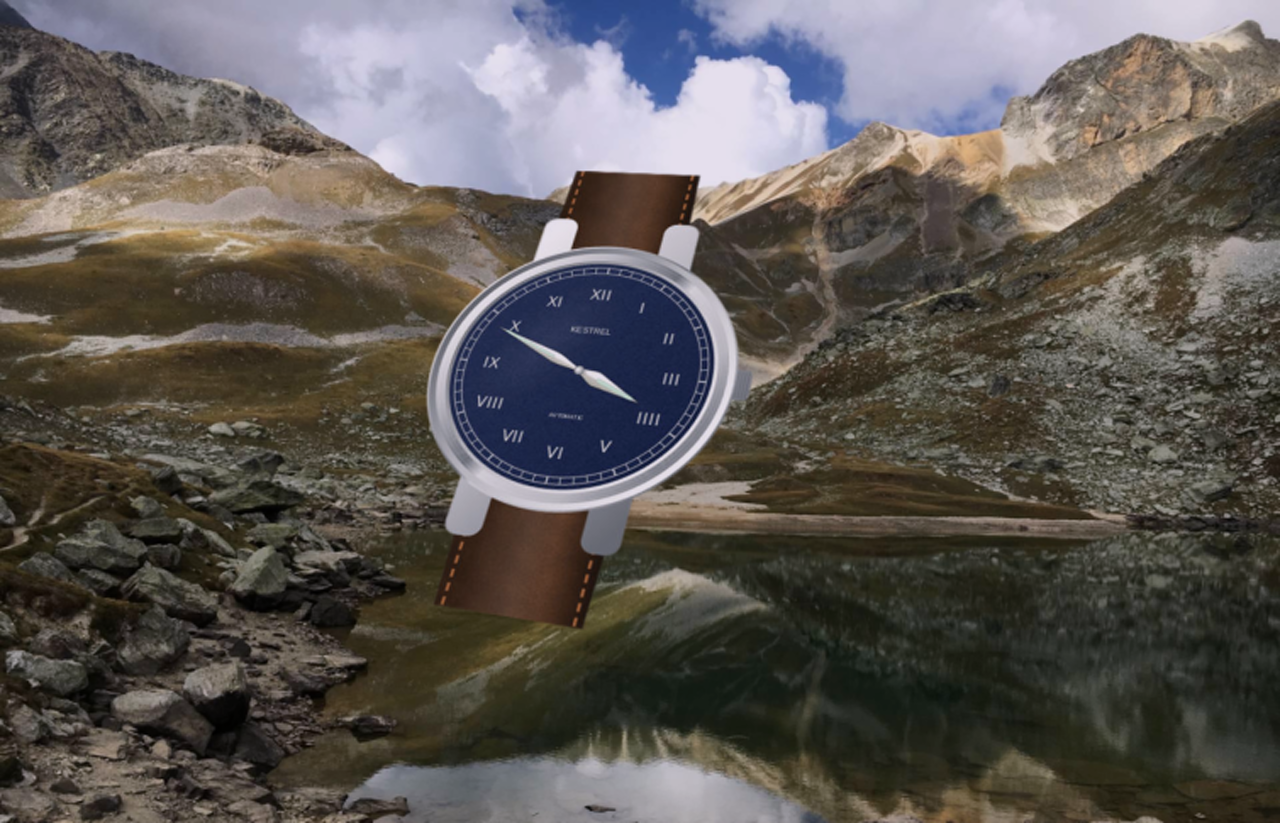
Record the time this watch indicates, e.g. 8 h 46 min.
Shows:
3 h 49 min
